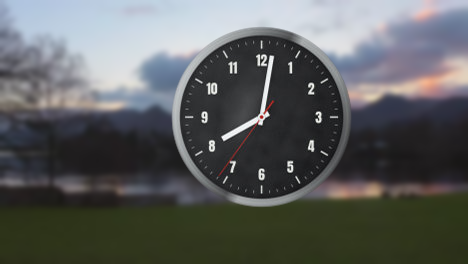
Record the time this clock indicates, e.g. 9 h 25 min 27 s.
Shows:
8 h 01 min 36 s
